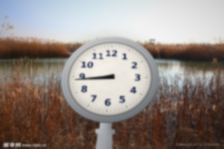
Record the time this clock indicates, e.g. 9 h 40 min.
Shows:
8 h 44 min
